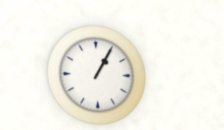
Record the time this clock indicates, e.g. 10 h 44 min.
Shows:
1 h 05 min
